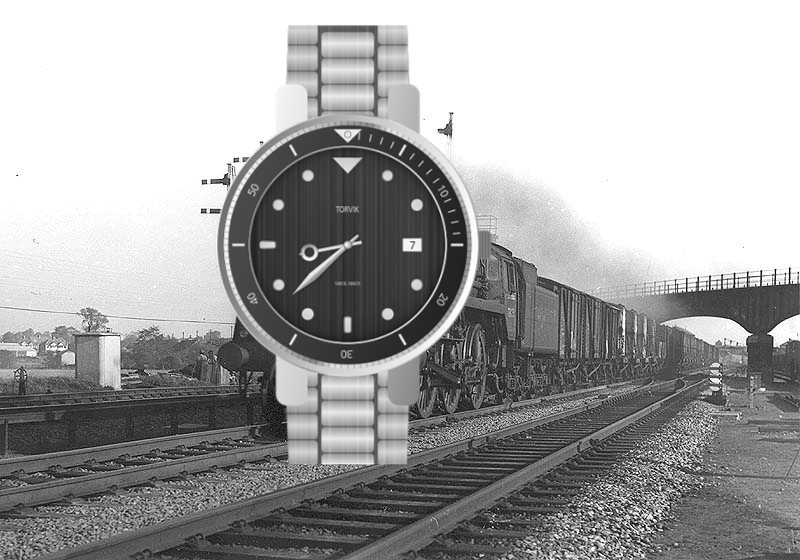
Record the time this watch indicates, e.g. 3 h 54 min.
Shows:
8 h 38 min
